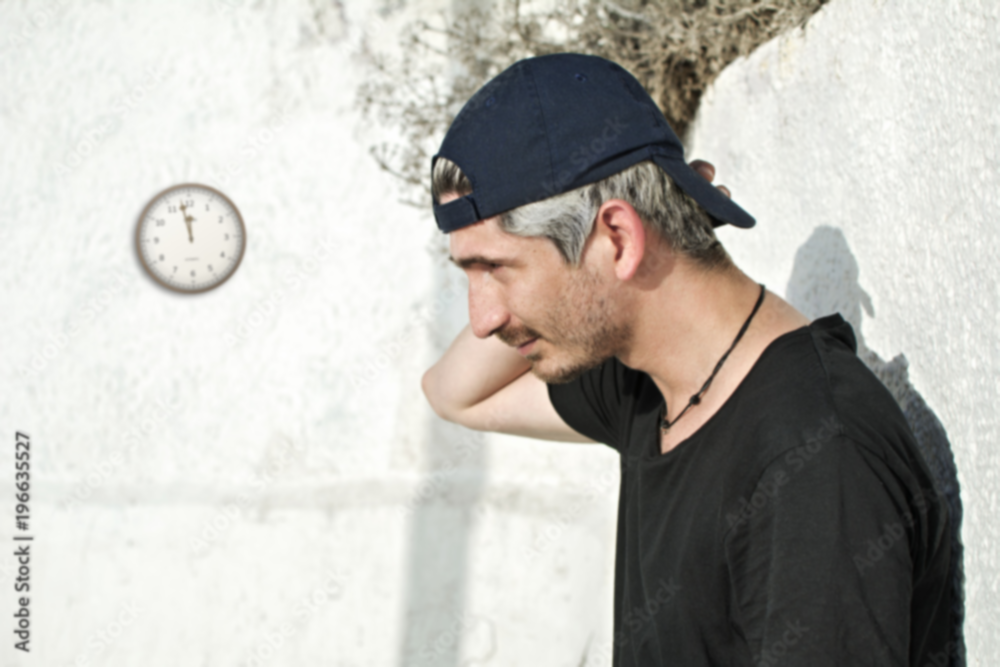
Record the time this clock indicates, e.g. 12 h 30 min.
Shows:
11 h 58 min
